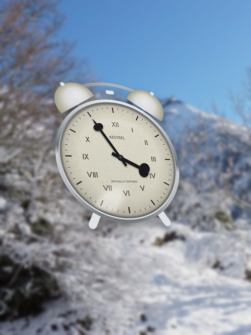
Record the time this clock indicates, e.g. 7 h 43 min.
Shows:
3 h 55 min
